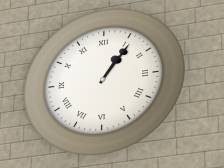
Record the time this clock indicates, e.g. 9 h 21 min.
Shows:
1 h 06 min
